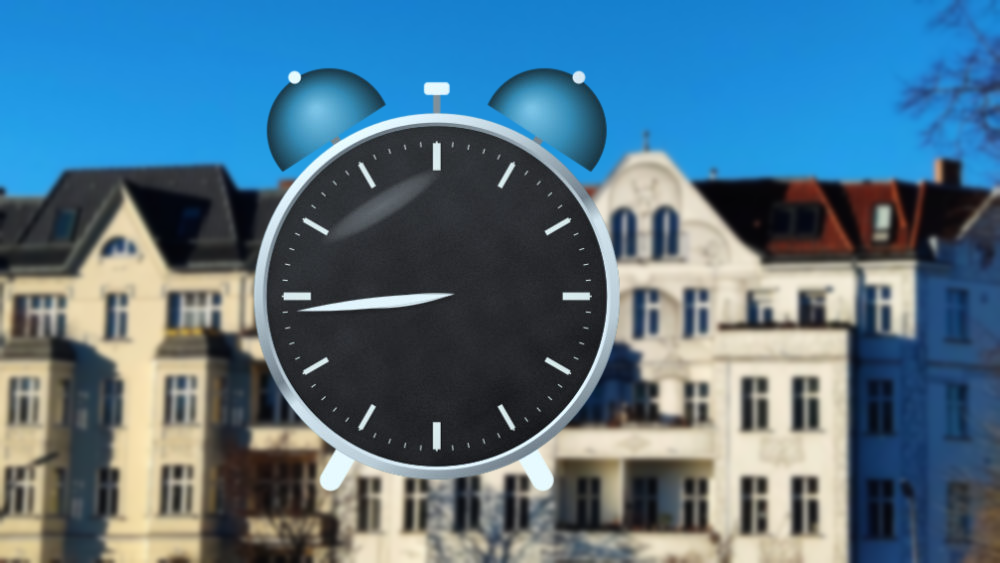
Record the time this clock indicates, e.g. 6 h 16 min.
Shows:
8 h 44 min
